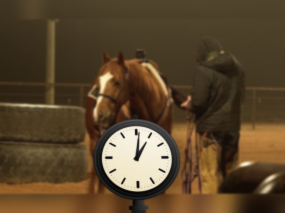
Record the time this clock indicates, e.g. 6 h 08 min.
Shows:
1 h 01 min
